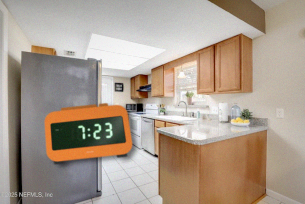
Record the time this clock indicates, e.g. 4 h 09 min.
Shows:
7 h 23 min
